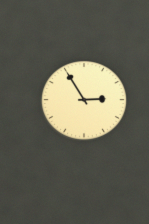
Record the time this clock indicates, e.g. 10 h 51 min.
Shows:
2 h 55 min
